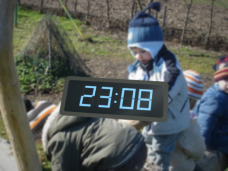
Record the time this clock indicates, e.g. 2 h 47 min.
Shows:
23 h 08 min
